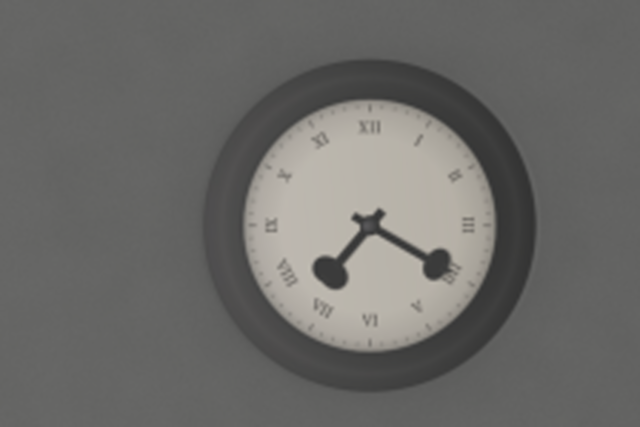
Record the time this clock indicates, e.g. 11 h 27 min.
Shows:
7 h 20 min
